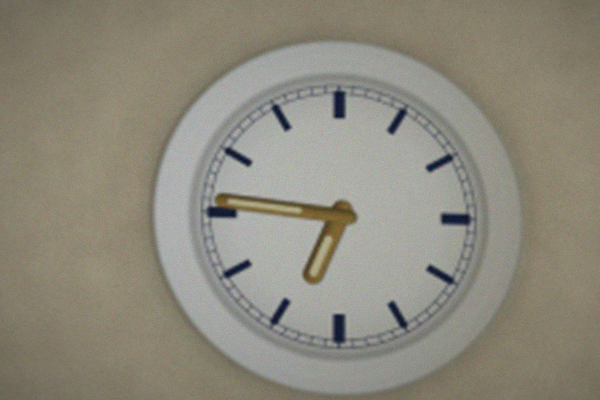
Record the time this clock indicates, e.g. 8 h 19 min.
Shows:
6 h 46 min
